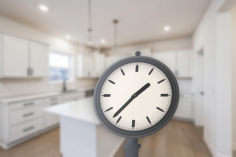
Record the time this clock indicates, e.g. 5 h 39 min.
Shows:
1 h 37 min
